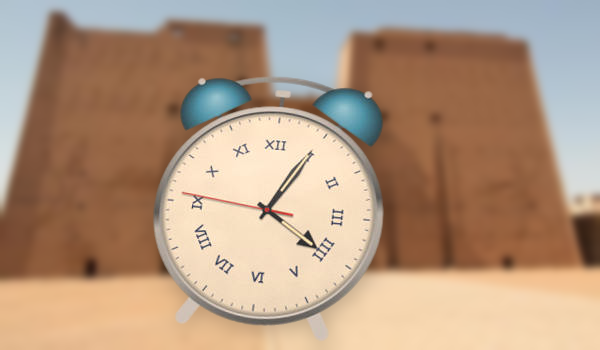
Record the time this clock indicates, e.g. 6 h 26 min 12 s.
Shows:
4 h 04 min 46 s
